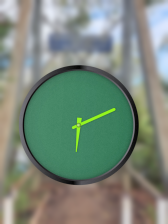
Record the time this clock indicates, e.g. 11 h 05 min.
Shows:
6 h 11 min
